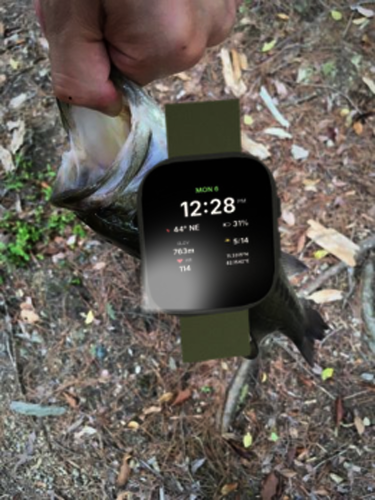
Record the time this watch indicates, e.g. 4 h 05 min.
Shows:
12 h 28 min
